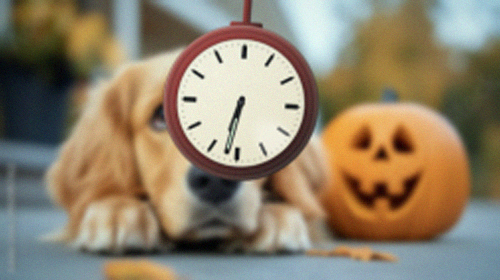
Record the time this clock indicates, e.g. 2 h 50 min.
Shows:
6 h 32 min
